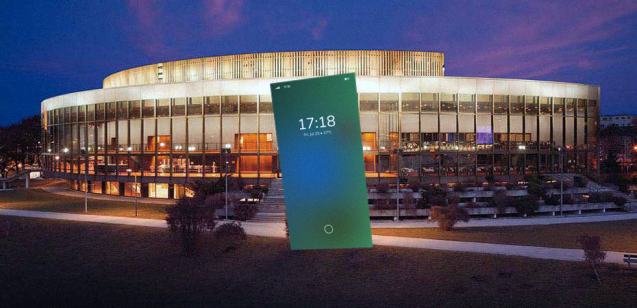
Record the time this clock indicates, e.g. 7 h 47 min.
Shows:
17 h 18 min
